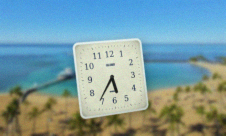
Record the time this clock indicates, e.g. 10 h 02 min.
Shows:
5 h 36 min
